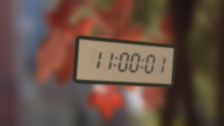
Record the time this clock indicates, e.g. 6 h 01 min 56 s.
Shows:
11 h 00 min 01 s
